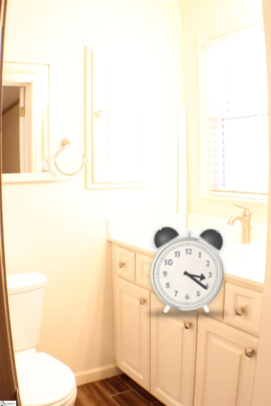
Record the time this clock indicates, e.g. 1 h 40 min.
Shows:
3 h 21 min
